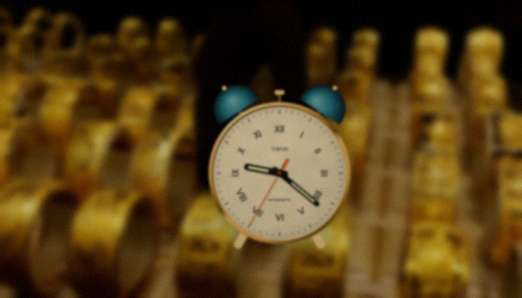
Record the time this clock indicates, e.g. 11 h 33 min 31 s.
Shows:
9 h 21 min 35 s
